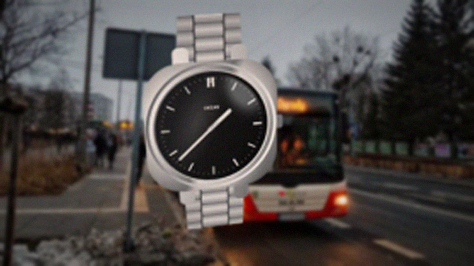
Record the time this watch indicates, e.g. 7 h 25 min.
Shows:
1 h 38 min
